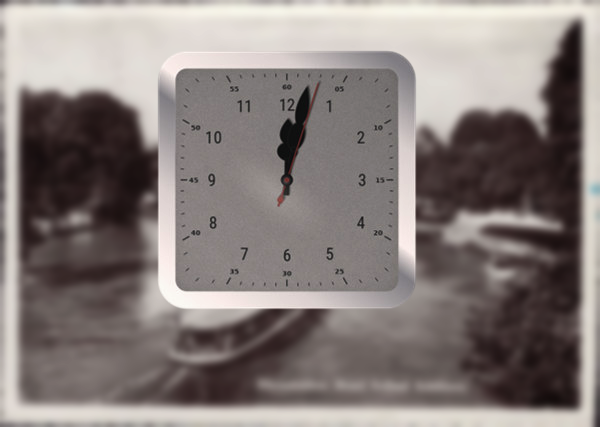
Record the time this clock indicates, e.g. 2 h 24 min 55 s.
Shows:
12 h 02 min 03 s
